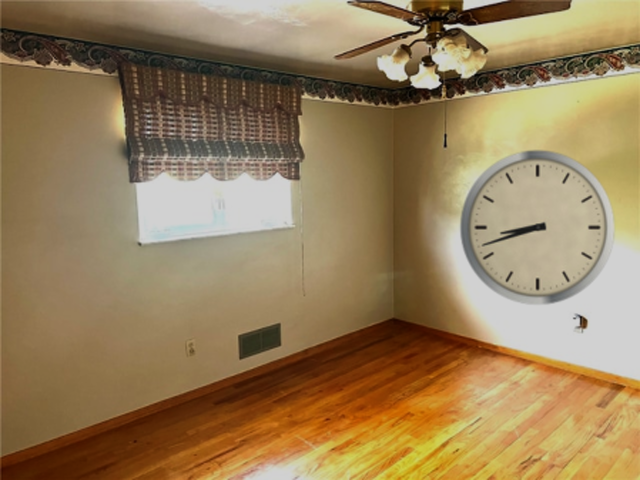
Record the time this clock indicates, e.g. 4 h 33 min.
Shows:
8 h 42 min
